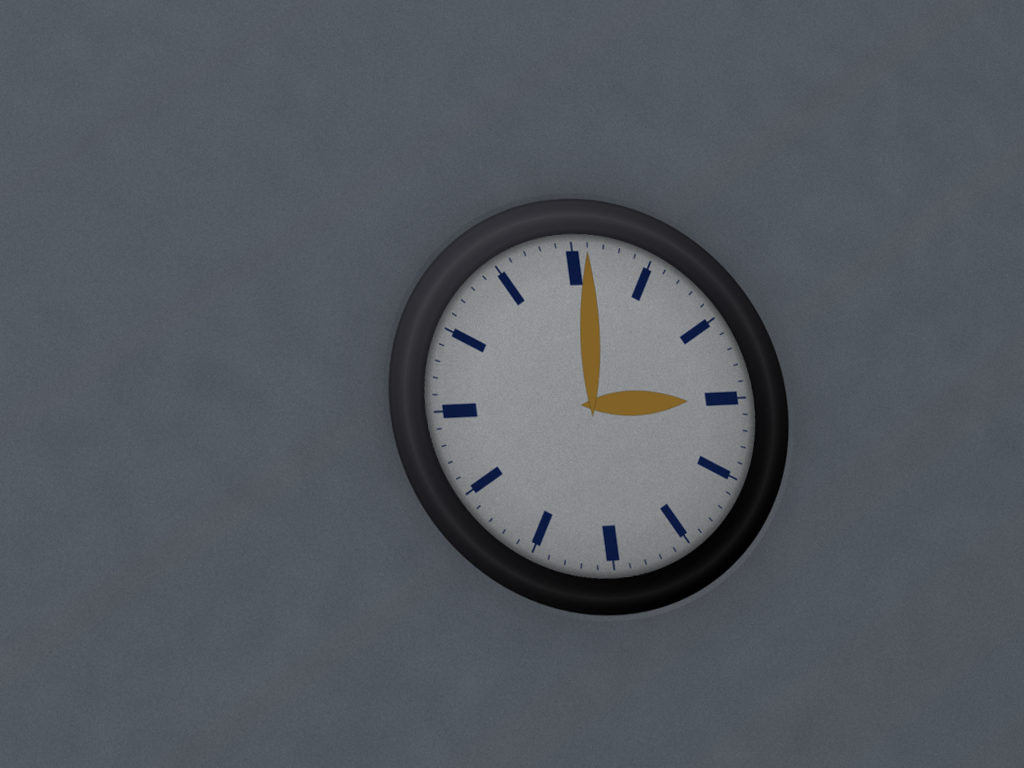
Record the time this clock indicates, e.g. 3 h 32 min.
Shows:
3 h 01 min
